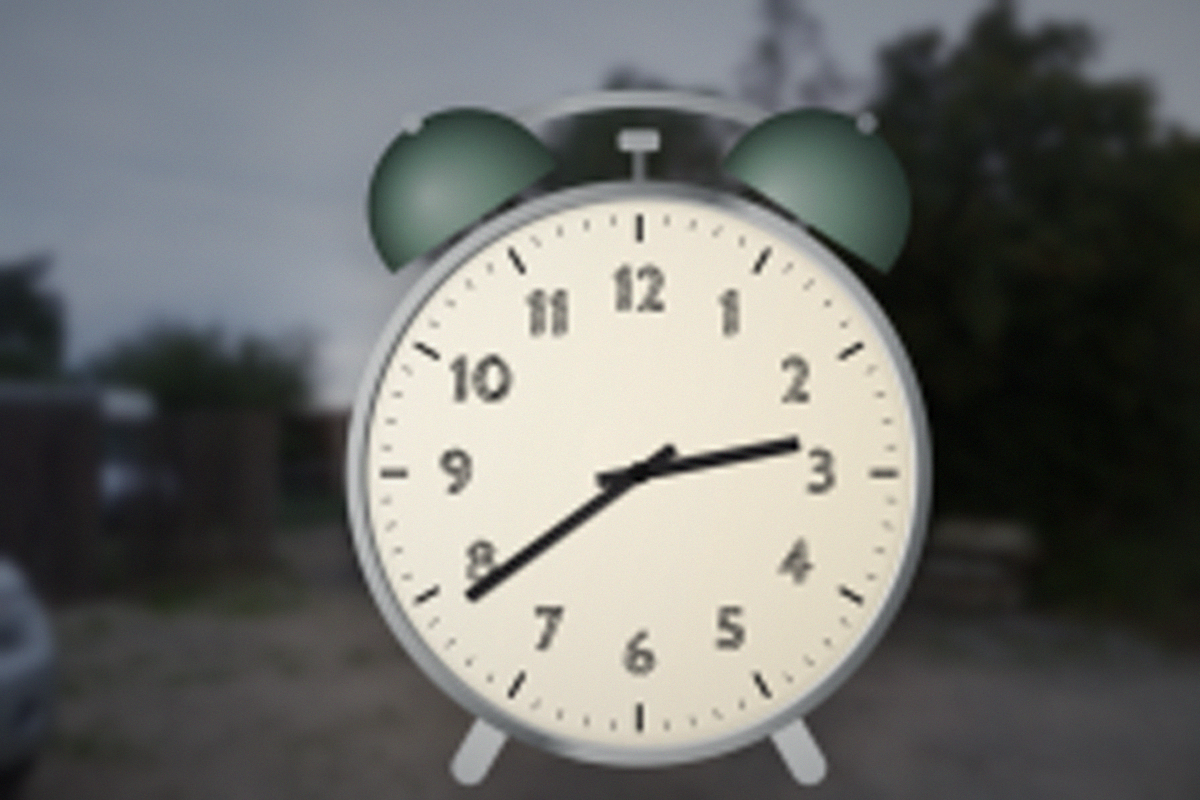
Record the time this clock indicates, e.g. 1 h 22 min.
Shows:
2 h 39 min
